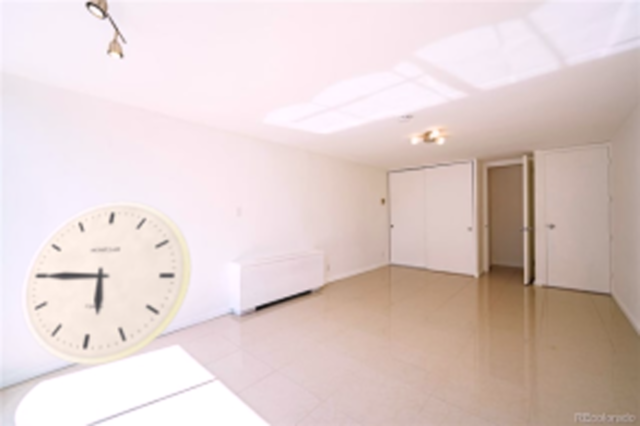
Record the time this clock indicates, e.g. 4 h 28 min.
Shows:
5 h 45 min
